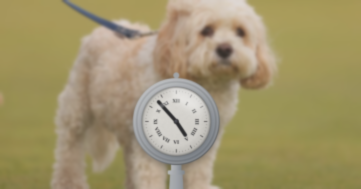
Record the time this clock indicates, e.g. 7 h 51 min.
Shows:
4 h 53 min
